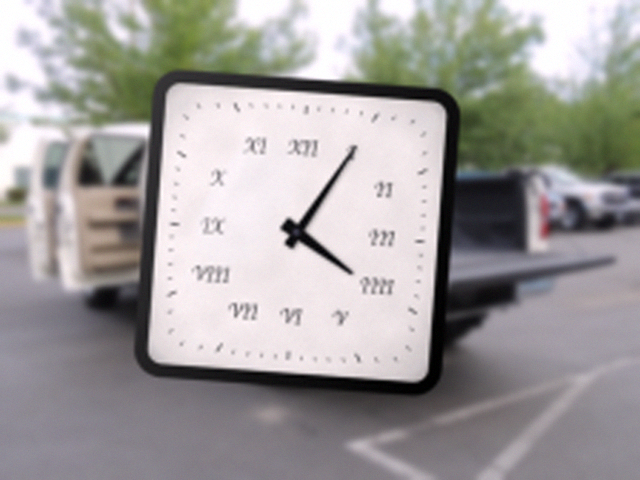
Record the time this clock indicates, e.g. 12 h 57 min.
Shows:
4 h 05 min
